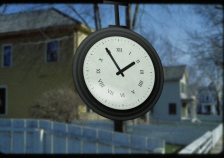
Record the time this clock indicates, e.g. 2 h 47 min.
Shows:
1 h 55 min
